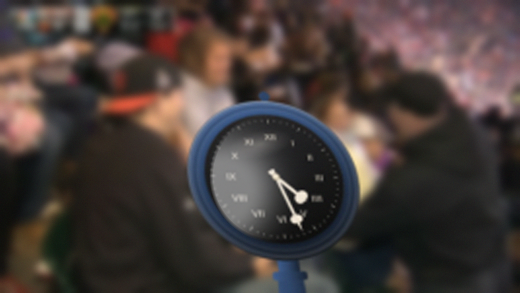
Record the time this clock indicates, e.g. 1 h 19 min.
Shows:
4 h 27 min
